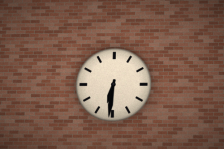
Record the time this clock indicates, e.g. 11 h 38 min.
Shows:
6 h 31 min
